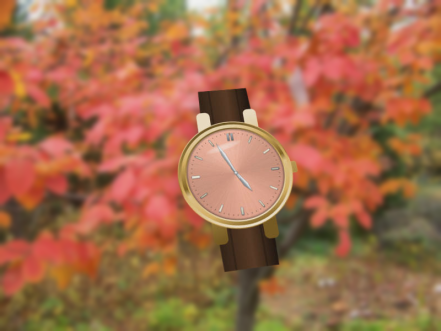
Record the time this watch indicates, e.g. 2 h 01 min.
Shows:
4 h 56 min
